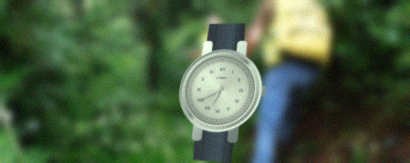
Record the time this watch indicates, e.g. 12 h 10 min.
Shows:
6 h 40 min
